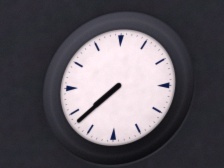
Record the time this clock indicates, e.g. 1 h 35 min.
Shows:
7 h 38 min
